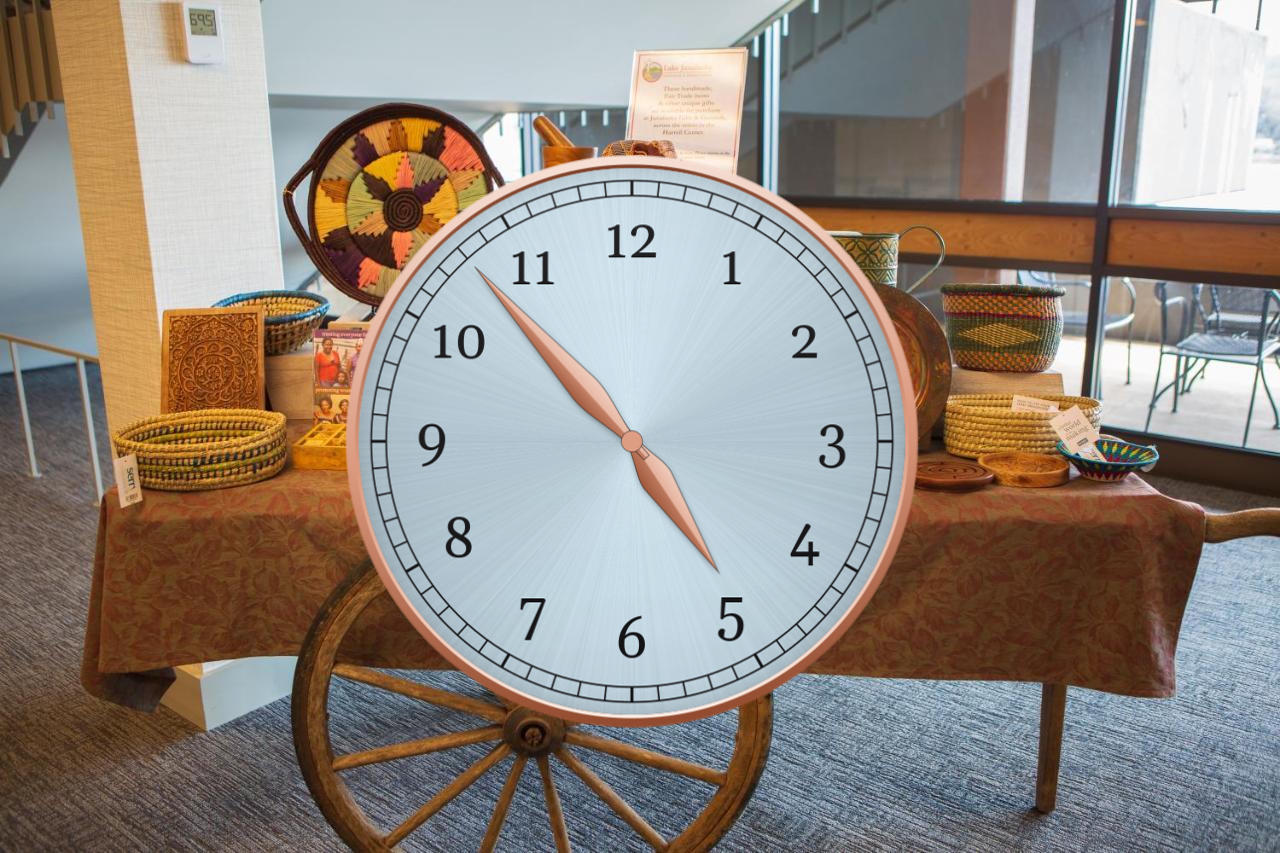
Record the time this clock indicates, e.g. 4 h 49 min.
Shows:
4 h 53 min
